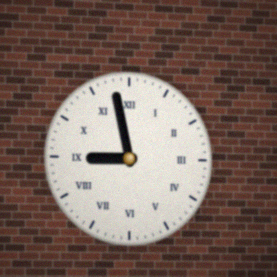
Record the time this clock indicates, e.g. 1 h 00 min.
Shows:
8 h 58 min
